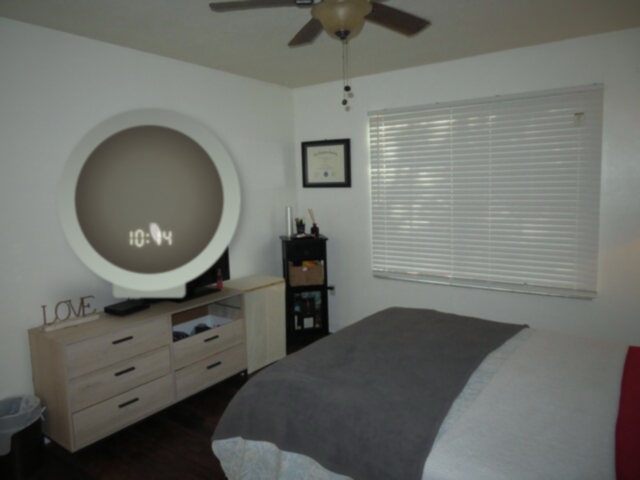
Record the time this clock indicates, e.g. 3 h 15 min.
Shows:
10 h 14 min
